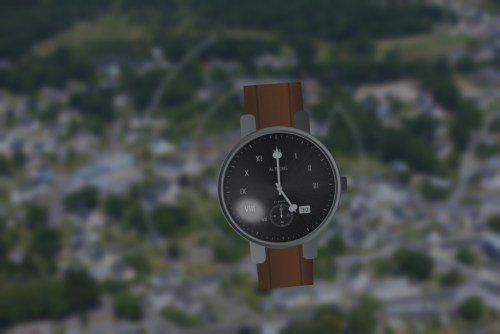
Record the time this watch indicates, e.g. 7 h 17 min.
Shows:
5 h 00 min
